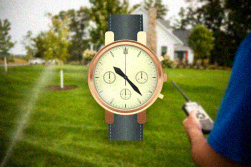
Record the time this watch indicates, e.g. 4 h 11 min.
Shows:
10 h 23 min
